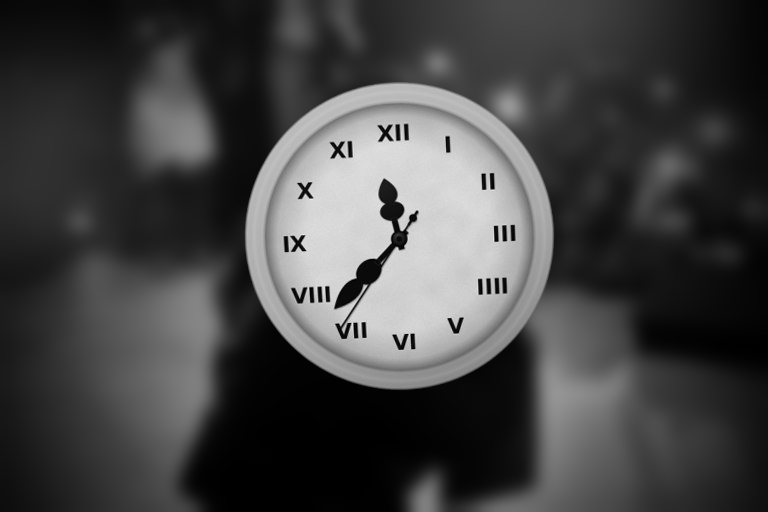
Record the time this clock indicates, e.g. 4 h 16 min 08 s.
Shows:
11 h 37 min 36 s
